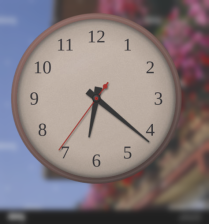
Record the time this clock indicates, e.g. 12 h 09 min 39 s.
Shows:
6 h 21 min 36 s
